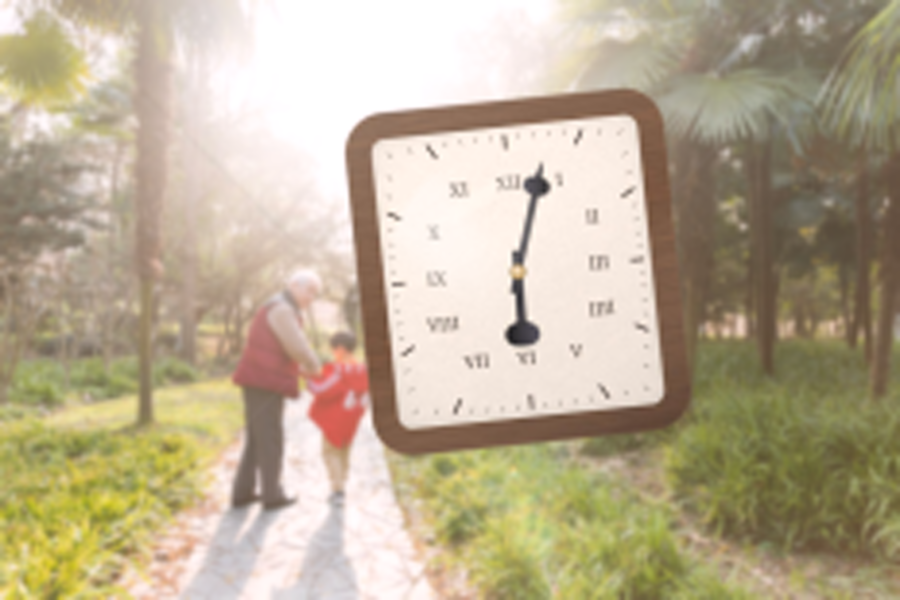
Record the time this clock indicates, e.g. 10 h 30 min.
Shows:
6 h 03 min
